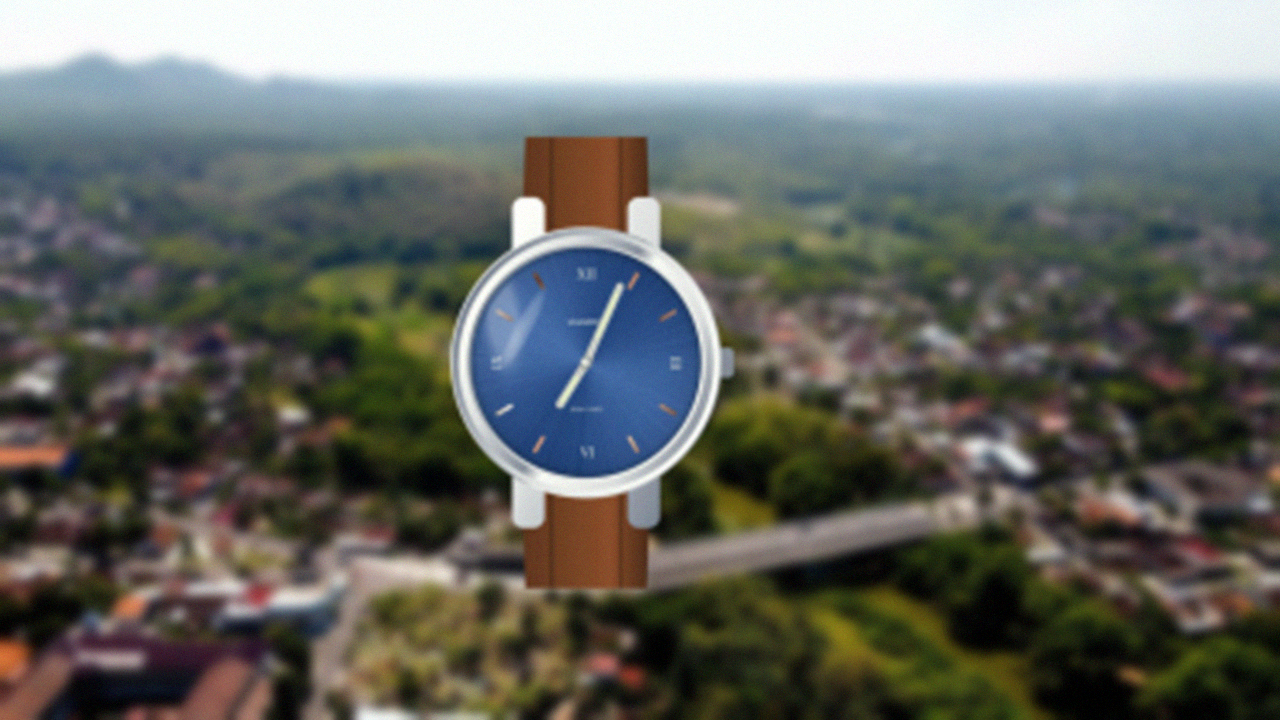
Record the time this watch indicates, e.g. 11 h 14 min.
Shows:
7 h 04 min
